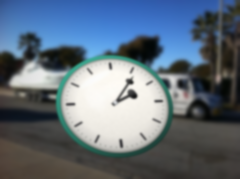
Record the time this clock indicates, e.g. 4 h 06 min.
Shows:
2 h 06 min
